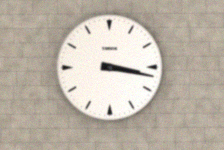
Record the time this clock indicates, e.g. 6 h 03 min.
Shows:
3 h 17 min
